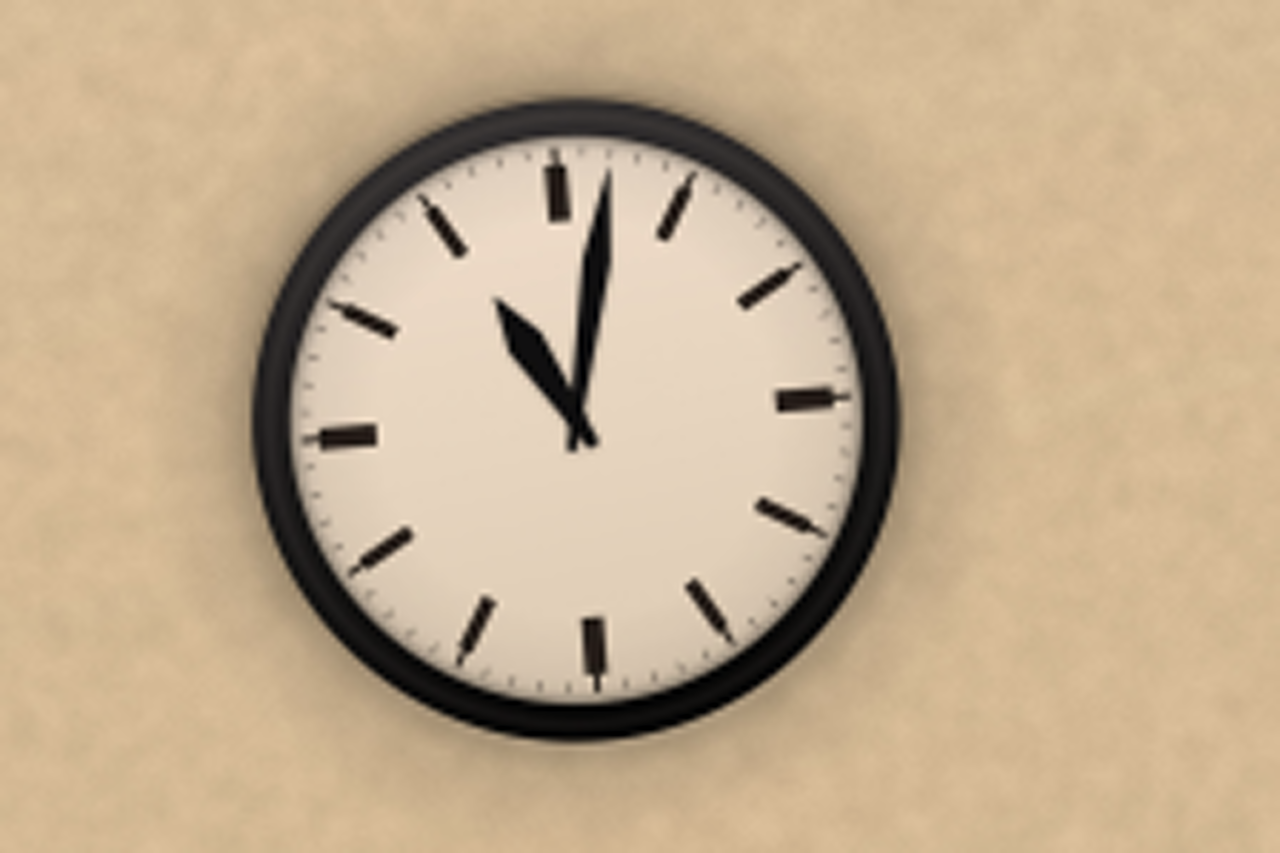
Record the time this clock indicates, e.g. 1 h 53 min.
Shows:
11 h 02 min
